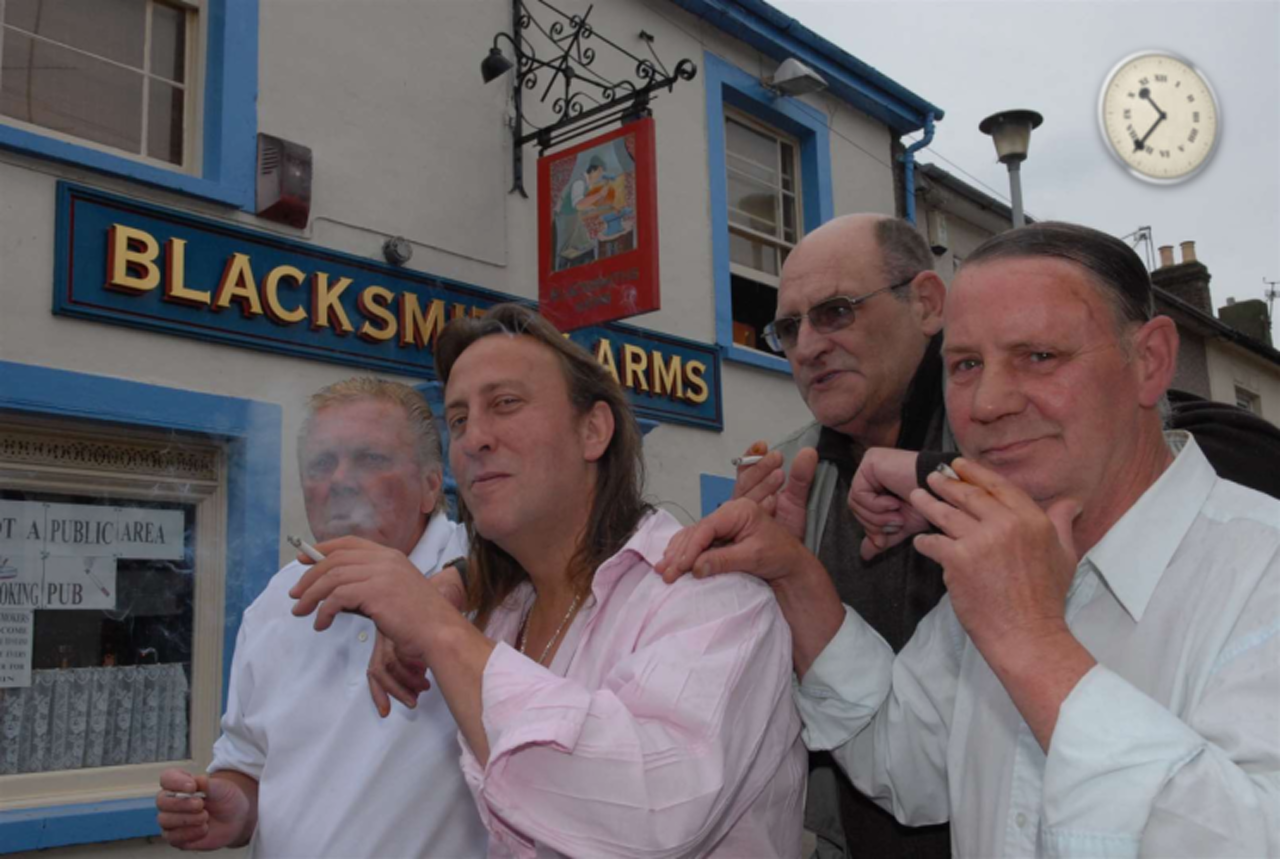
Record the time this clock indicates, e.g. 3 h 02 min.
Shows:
10 h 37 min
